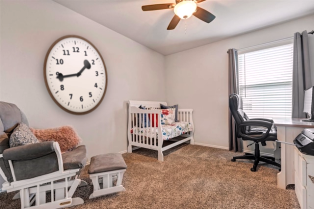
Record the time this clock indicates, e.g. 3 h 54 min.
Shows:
1 h 44 min
